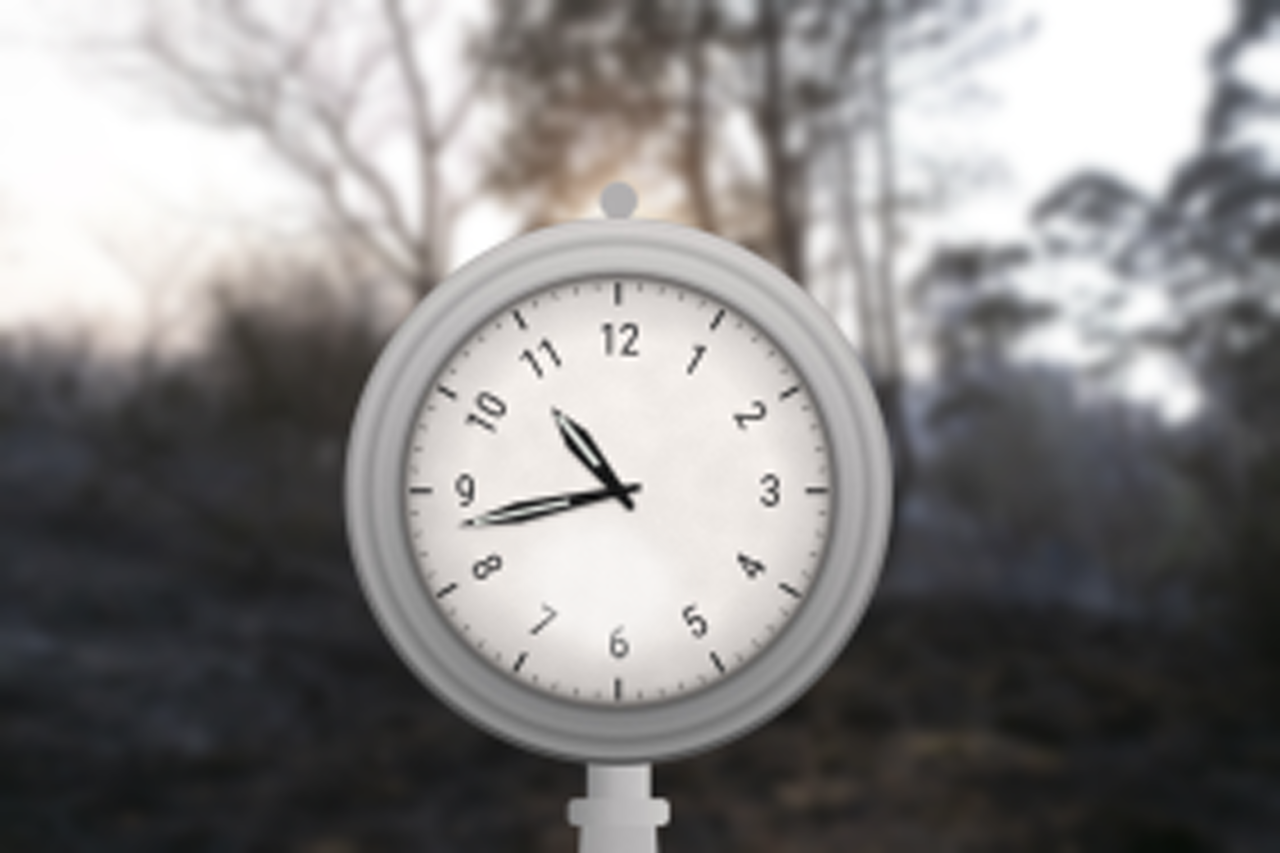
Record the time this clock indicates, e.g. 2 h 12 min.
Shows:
10 h 43 min
